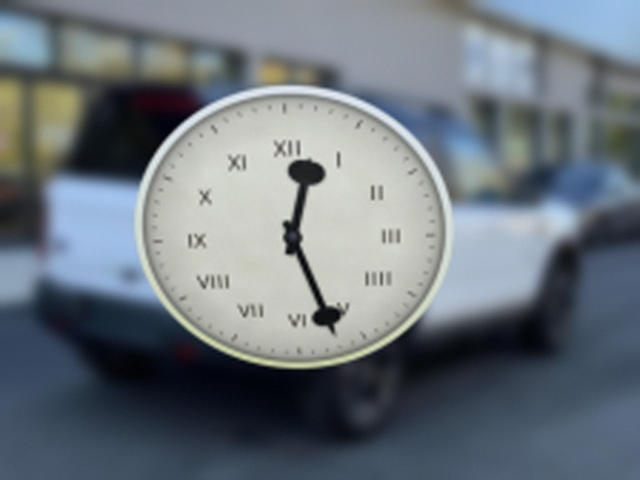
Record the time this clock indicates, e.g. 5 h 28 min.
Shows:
12 h 27 min
